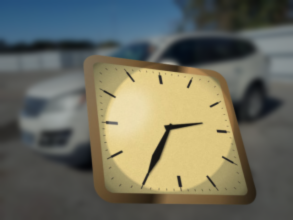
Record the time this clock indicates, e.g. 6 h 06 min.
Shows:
2 h 35 min
